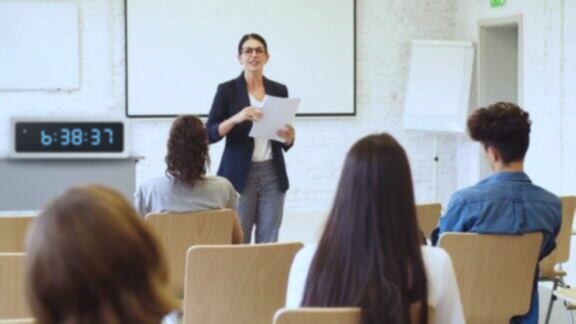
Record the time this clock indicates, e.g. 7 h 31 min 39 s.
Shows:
6 h 38 min 37 s
